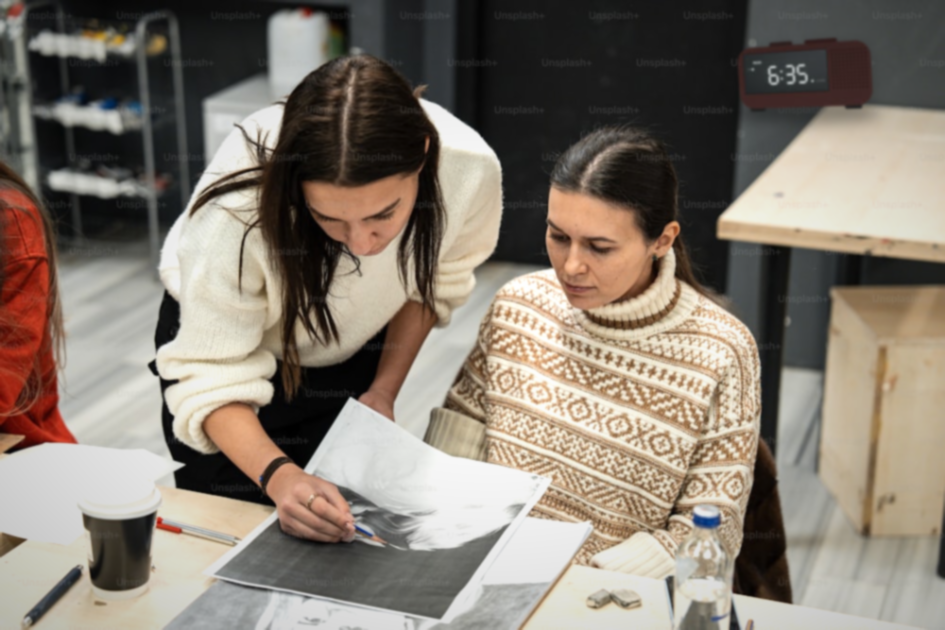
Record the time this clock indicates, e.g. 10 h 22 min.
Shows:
6 h 35 min
